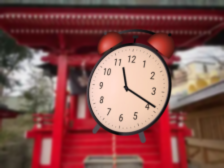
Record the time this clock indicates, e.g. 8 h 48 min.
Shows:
11 h 19 min
